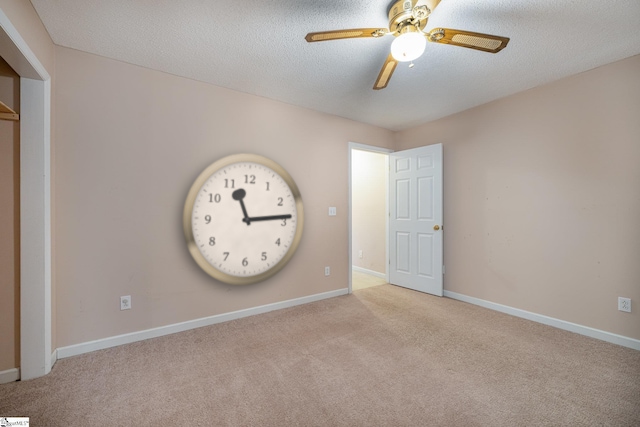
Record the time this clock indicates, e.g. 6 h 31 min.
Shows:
11 h 14 min
